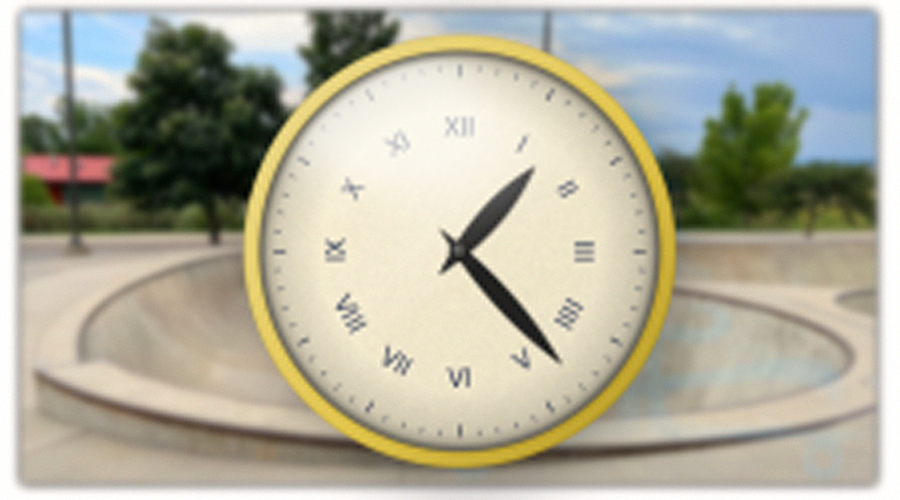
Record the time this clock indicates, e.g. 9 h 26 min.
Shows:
1 h 23 min
